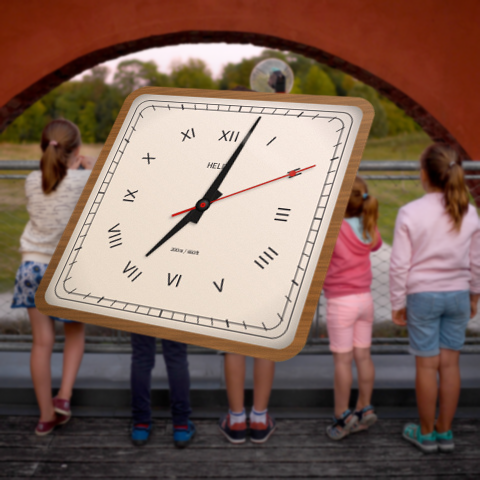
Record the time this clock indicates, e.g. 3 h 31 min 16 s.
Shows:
7 h 02 min 10 s
